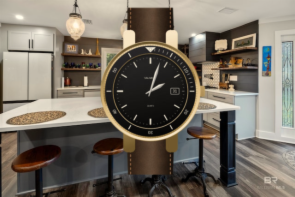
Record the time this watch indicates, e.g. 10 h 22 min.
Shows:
2 h 03 min
